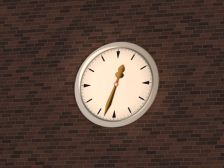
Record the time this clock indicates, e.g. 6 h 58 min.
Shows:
12 h 33 min
